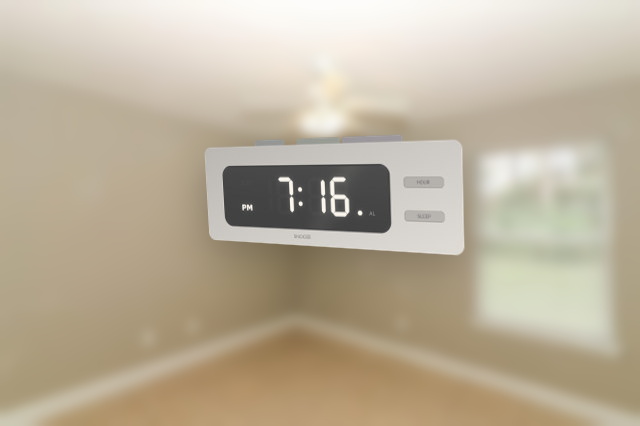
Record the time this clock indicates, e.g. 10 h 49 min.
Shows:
7 h 16 min
